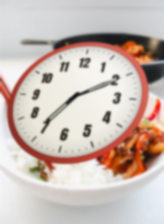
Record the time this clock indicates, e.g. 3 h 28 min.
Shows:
7 h 10 min
